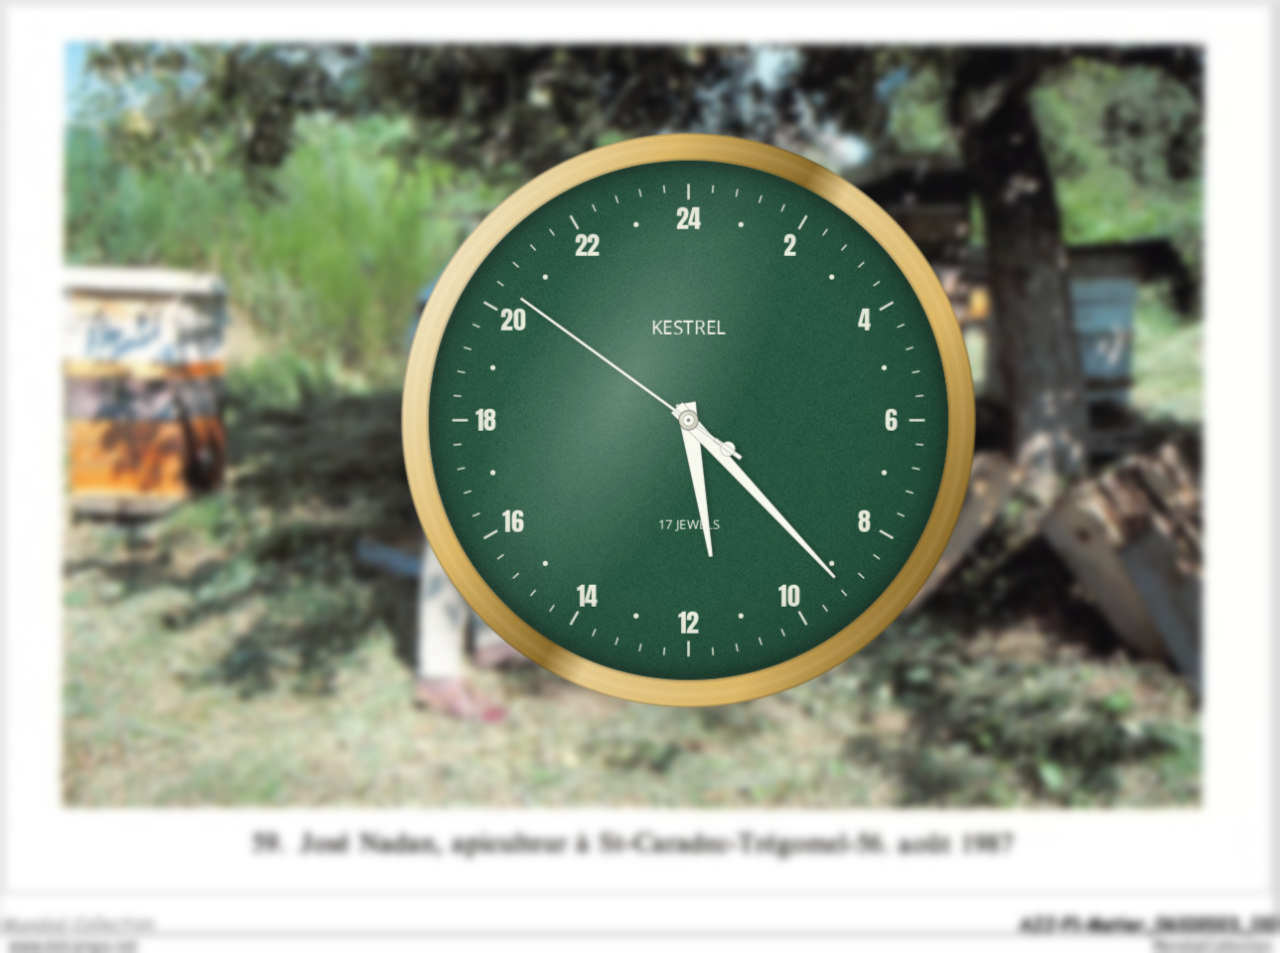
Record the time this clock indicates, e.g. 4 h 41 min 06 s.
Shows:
11 h 22 min 51 s
